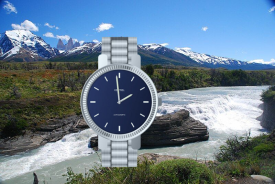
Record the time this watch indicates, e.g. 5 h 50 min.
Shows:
1 h 59 min
